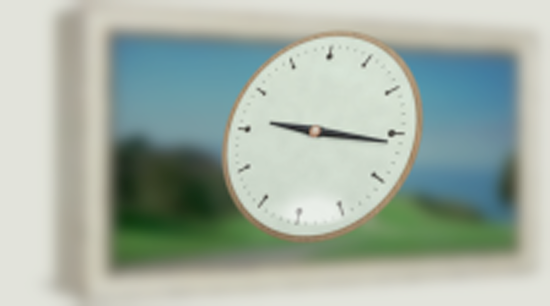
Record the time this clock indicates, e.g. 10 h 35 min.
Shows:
9 h 16 min
